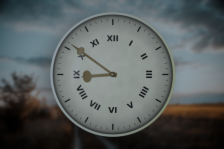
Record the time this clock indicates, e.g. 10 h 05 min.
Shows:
8 h 51 min
